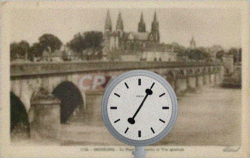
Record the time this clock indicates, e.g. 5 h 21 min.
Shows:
7 h 05 min
